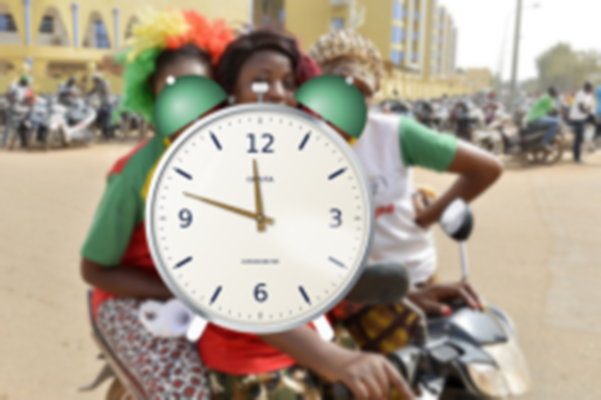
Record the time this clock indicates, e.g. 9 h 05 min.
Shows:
11 h 48 min
